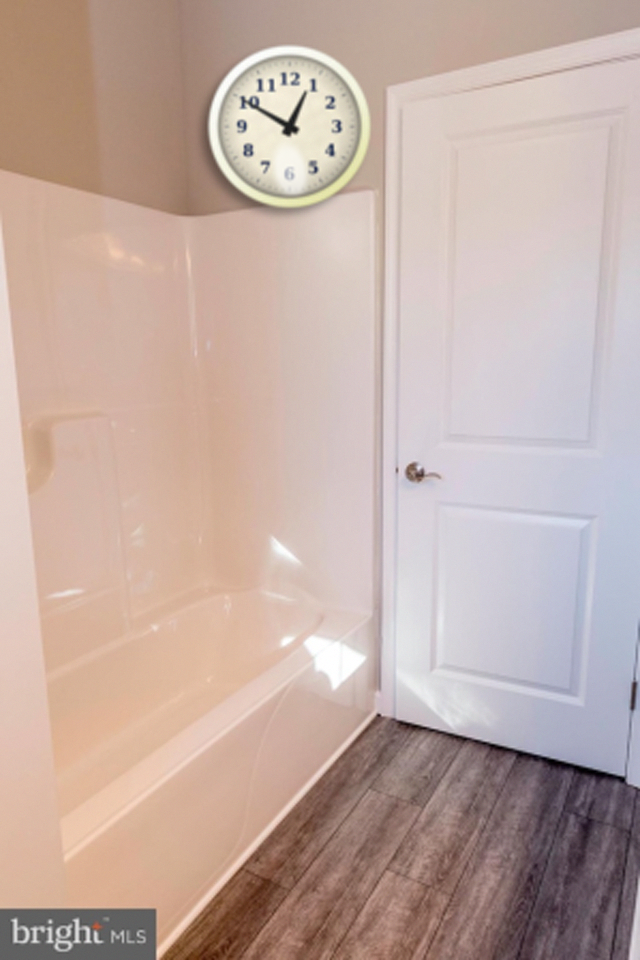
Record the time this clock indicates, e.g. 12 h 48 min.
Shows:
12 h 50 min
